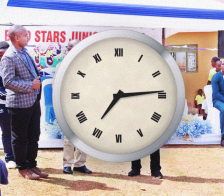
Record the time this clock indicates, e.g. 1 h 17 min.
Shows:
7 h 14 min
